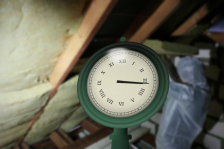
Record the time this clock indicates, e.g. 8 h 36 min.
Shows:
3 h 16 min
